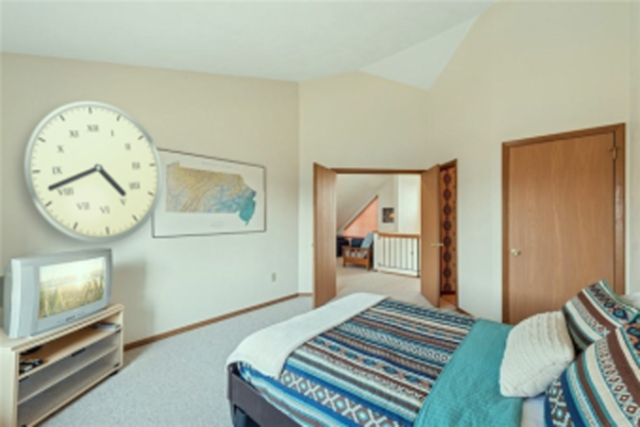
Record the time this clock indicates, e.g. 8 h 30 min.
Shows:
4 h 42 min
